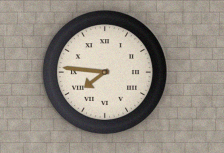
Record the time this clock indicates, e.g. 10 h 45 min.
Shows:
7 h 46 min
